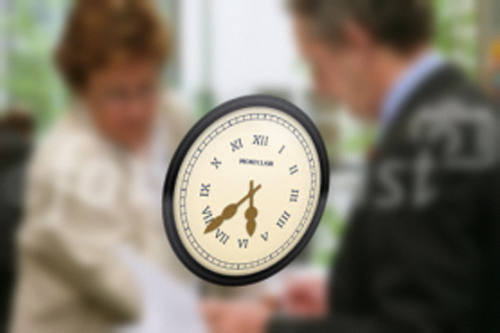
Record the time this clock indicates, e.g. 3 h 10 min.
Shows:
5 h 38 min
